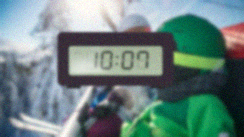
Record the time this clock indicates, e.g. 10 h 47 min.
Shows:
10 h 07 min
